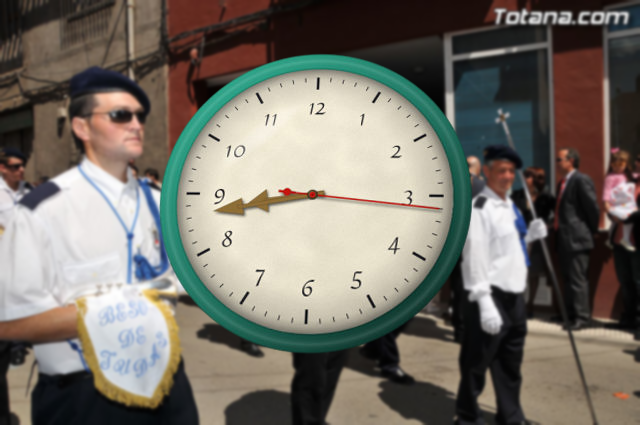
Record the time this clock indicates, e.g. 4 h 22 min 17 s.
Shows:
8 h 43 min 16 s
